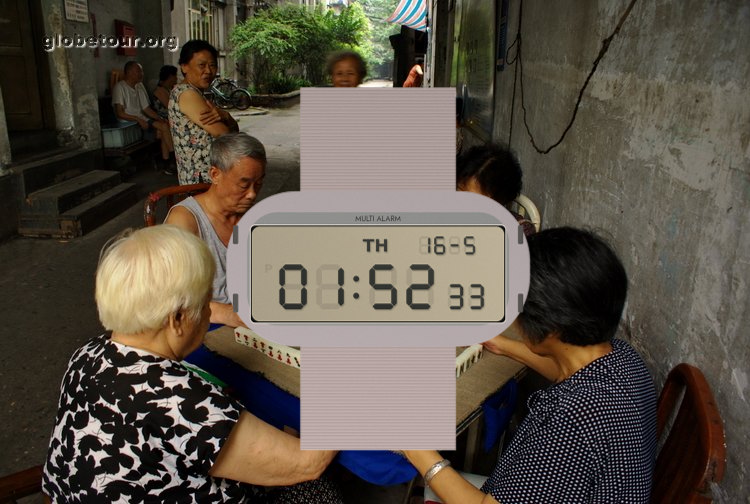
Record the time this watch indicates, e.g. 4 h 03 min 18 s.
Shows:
1 h 52 min 33 s
